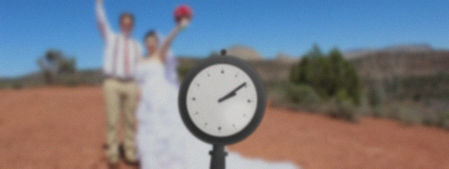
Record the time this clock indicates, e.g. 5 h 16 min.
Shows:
2 h 09 min
